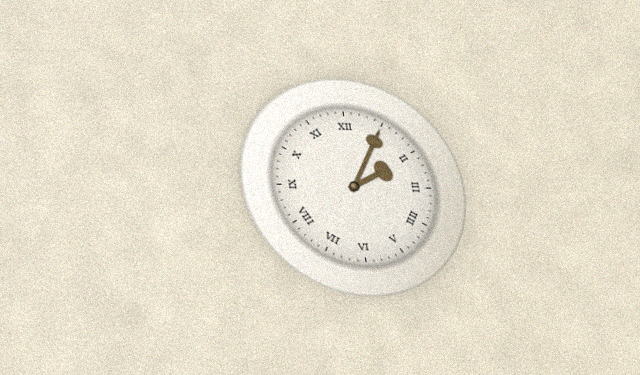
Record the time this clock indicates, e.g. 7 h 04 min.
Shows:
2 h 05 min
